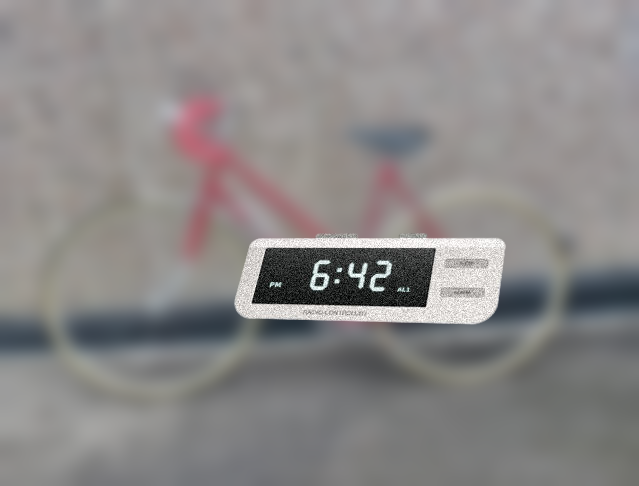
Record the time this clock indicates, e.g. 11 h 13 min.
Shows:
6 h 42 min
